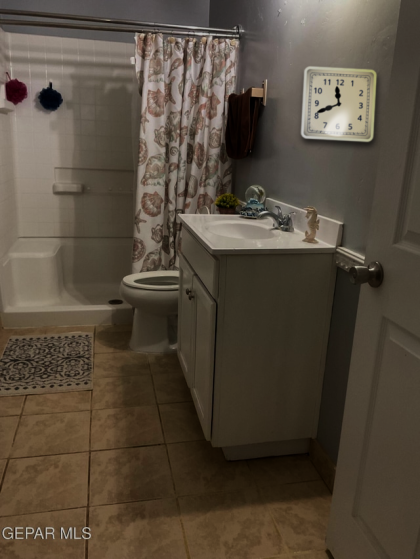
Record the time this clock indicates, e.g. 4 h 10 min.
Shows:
11 h 41 min
